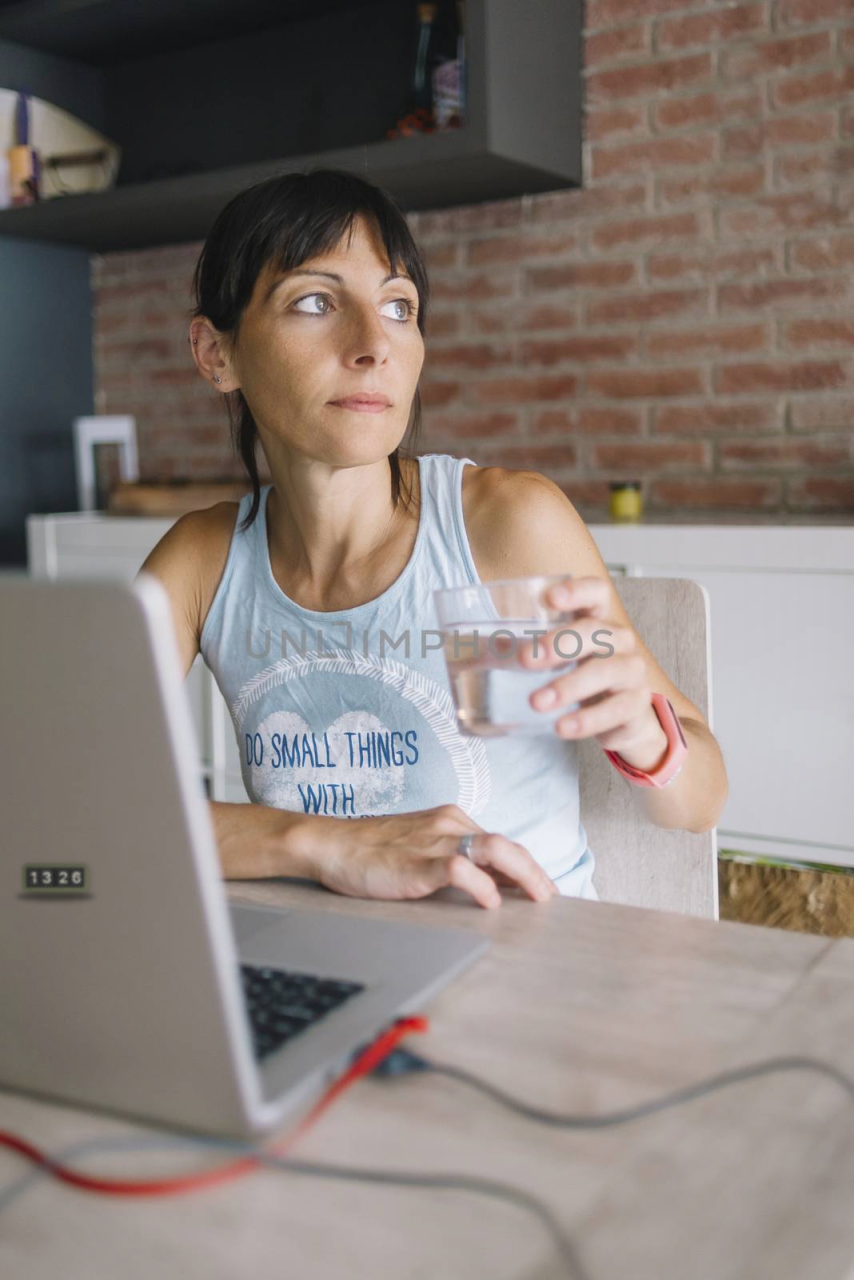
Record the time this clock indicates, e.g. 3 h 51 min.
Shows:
13 h 26 min
